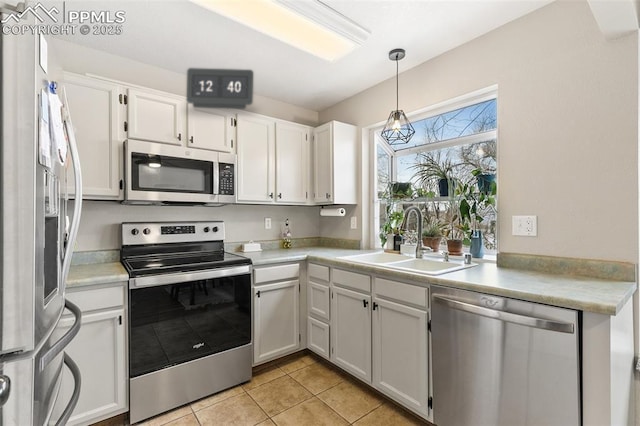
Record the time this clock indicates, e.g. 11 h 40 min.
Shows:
12 h 40 min
